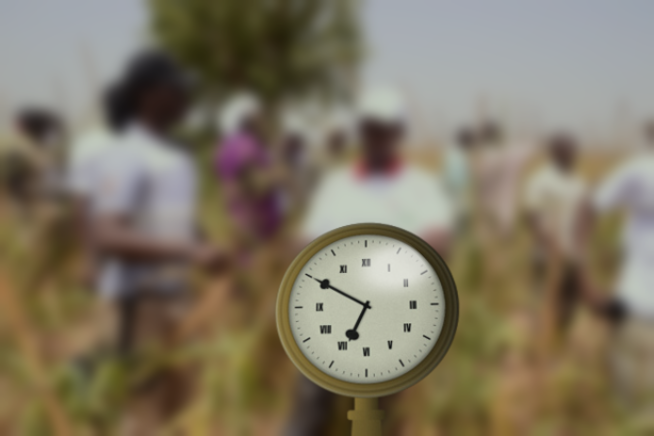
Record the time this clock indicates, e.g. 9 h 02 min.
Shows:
6 h 50 min
